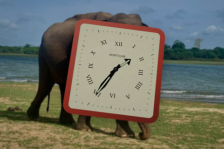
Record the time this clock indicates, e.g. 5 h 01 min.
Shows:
1 h 35 min
